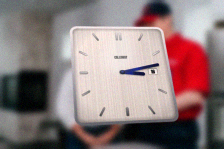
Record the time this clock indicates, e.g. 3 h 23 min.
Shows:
3 h 13 min
